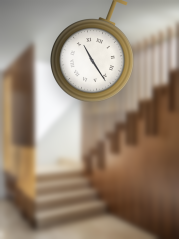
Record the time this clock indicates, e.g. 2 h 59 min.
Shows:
10 h 21 min
